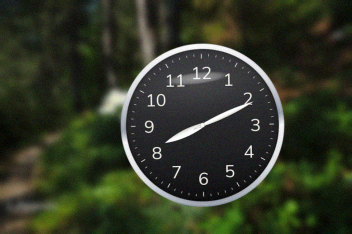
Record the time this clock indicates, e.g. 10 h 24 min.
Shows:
8 h 11 min
